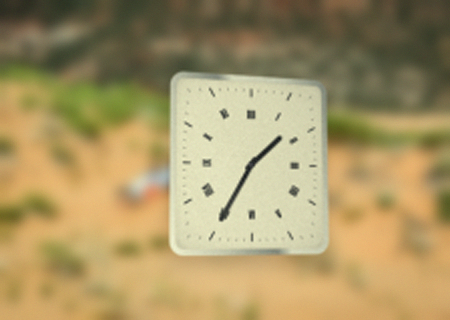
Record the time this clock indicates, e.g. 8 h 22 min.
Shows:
1 h 35 min
